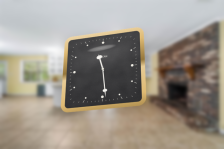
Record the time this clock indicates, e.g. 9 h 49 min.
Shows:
11 h 29 min
